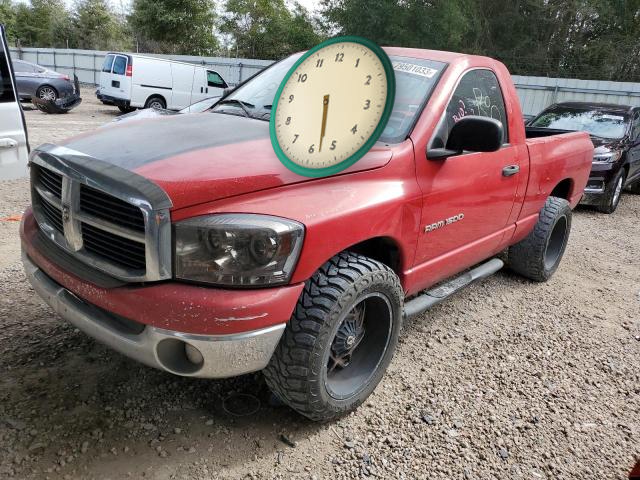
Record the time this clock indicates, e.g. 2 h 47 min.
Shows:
5 h 28 min
